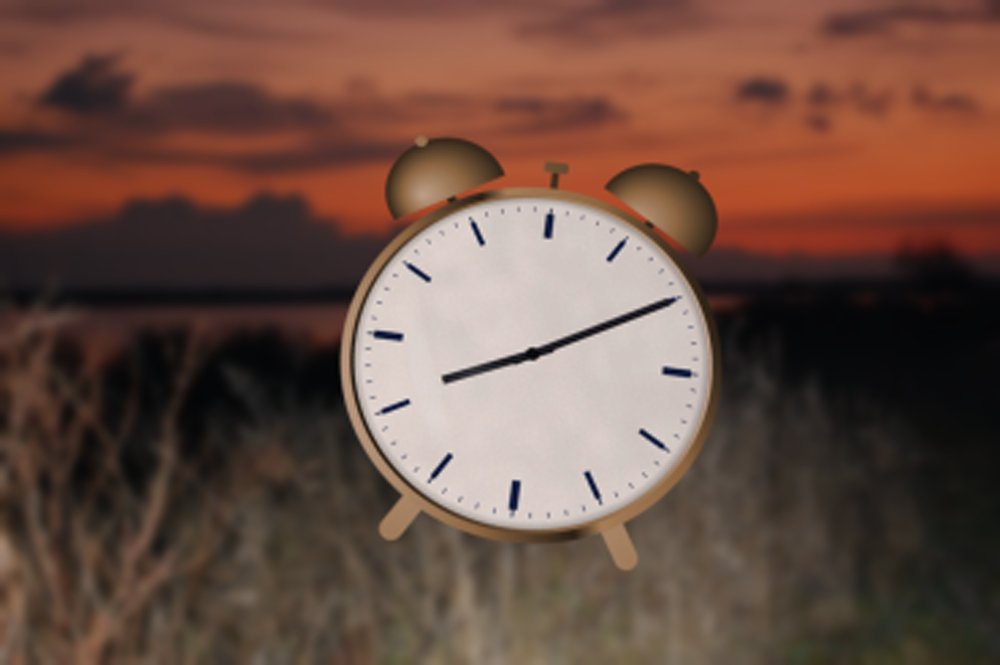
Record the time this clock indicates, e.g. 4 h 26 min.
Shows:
8 h 10 min
